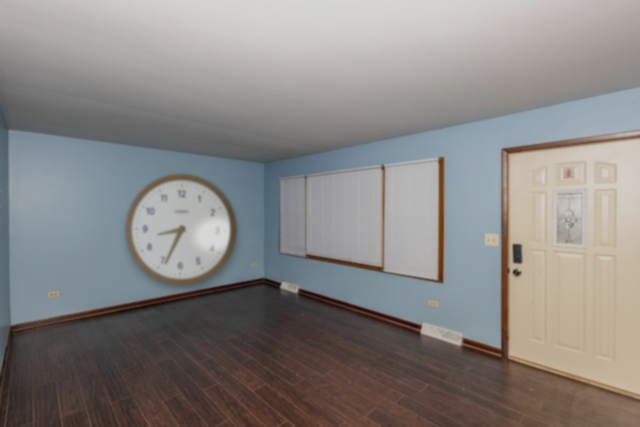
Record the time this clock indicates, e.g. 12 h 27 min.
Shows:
8 h 34 min
